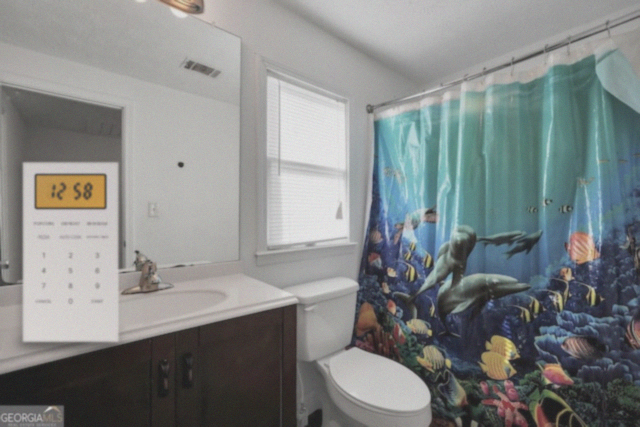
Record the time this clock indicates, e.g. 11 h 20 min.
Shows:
12 h 58 min
